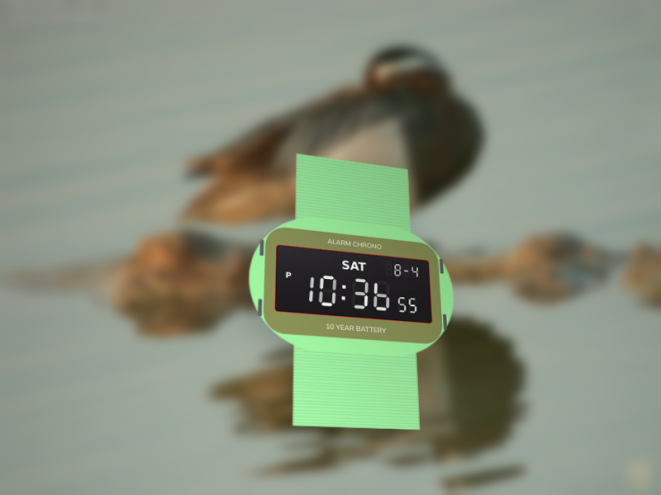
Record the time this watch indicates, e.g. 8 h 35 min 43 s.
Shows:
10 h 36 min 55 s
